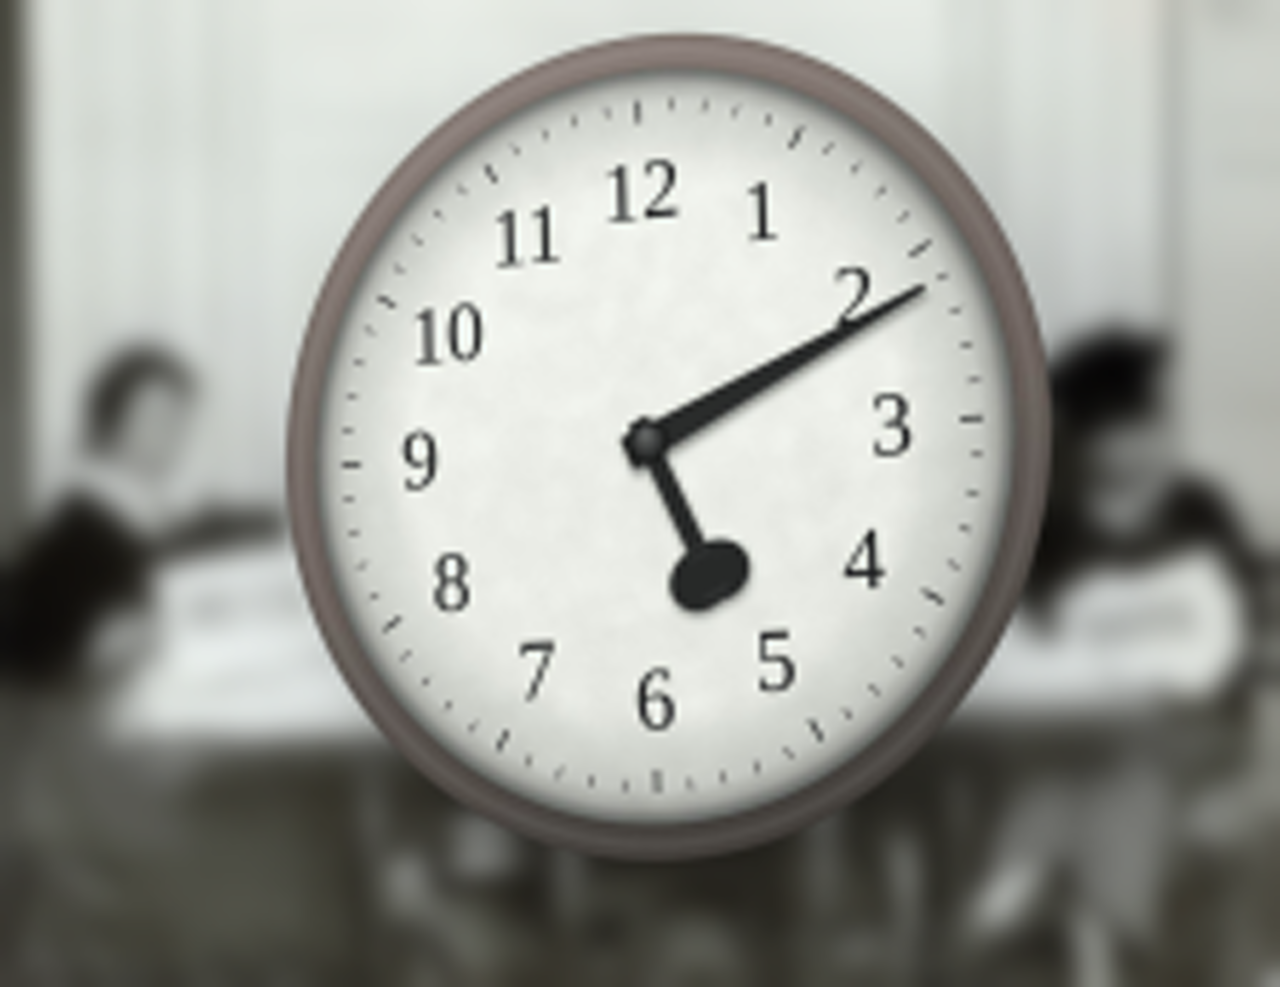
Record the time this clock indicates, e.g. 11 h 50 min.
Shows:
5 h 11 min
